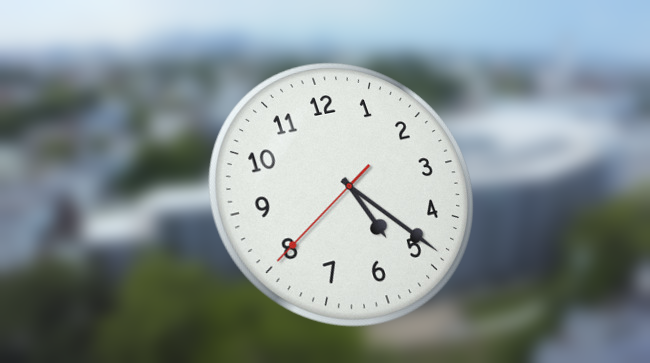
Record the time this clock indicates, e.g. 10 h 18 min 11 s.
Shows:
5 h 23 min 40 s
